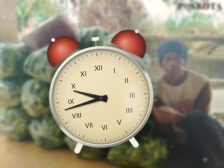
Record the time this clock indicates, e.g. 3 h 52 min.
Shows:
9 h 43 min
